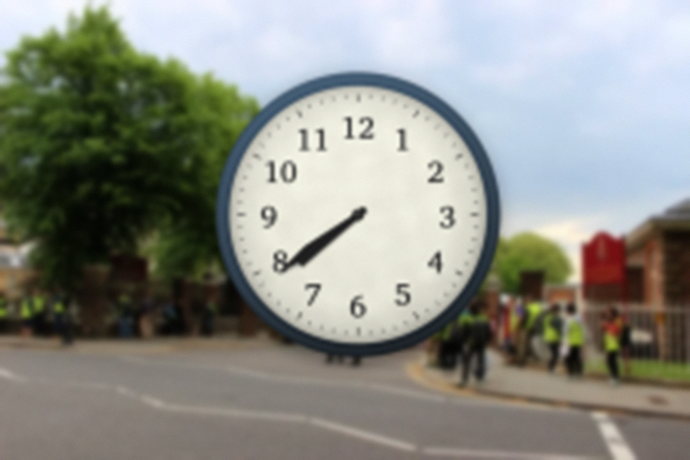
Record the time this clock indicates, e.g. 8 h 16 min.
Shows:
7 h 39 min
